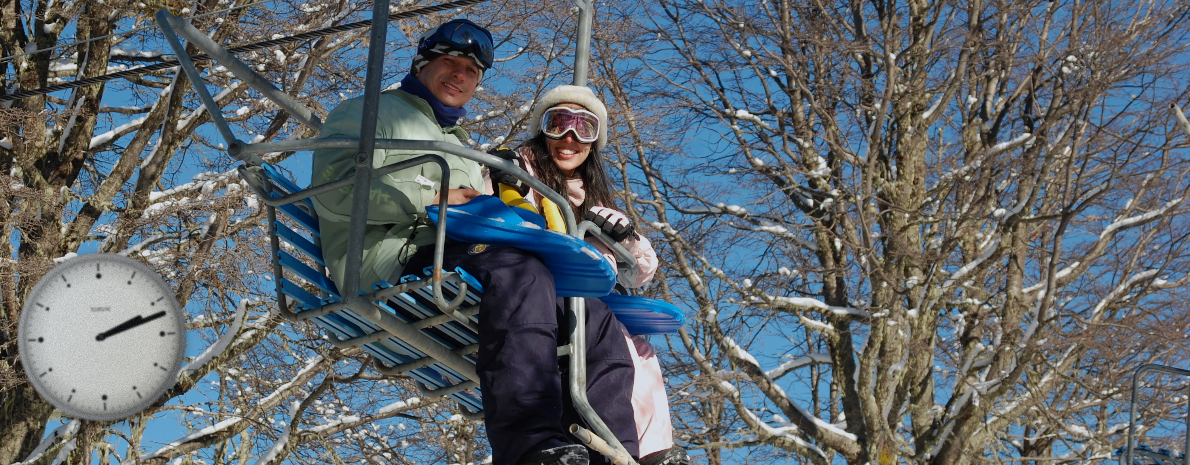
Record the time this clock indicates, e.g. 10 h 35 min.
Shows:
2 h 12 min
